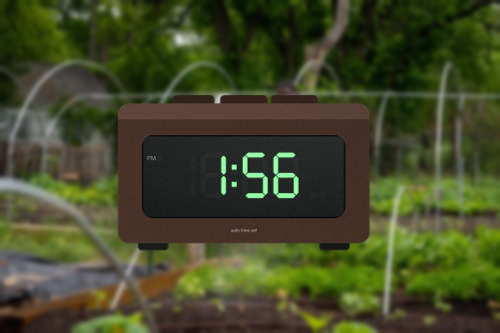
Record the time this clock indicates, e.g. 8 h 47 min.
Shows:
1 h 56 min
